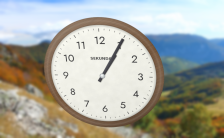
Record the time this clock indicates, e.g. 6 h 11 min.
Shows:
1 h 05 min
